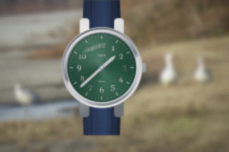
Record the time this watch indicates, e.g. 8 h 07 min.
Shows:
1 h 38 min
